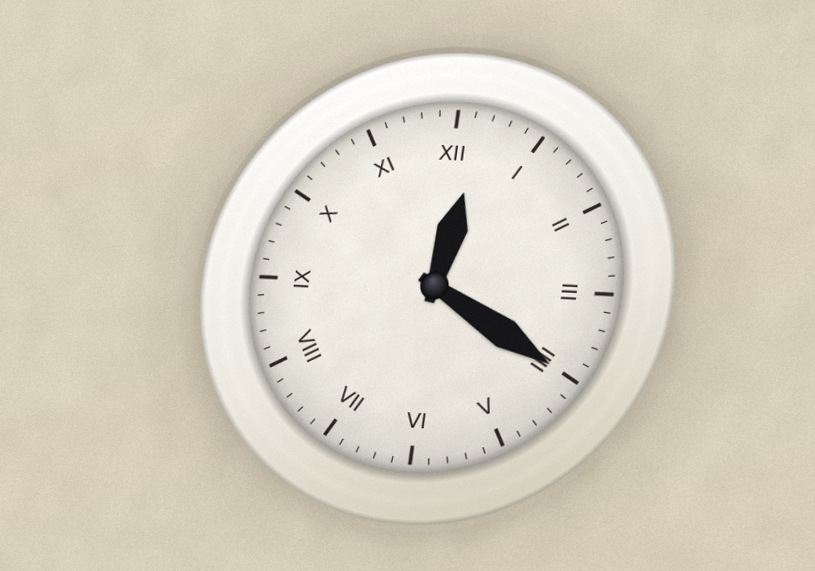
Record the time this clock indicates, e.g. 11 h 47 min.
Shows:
12 h 20 min
